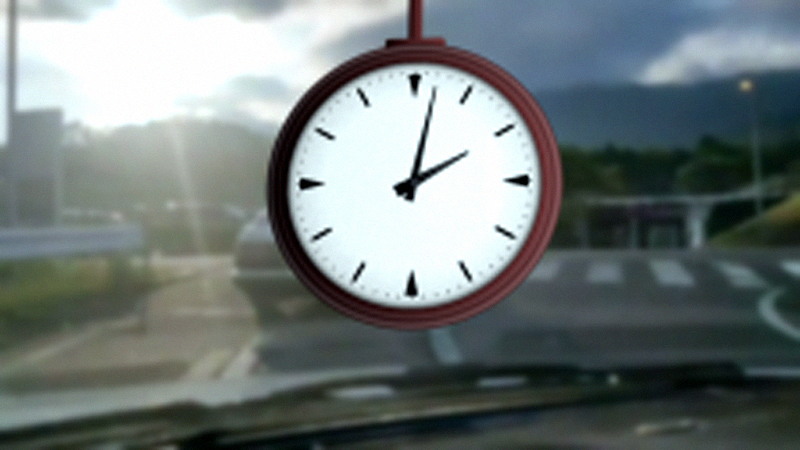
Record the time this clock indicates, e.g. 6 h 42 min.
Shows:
2 h 02 min
